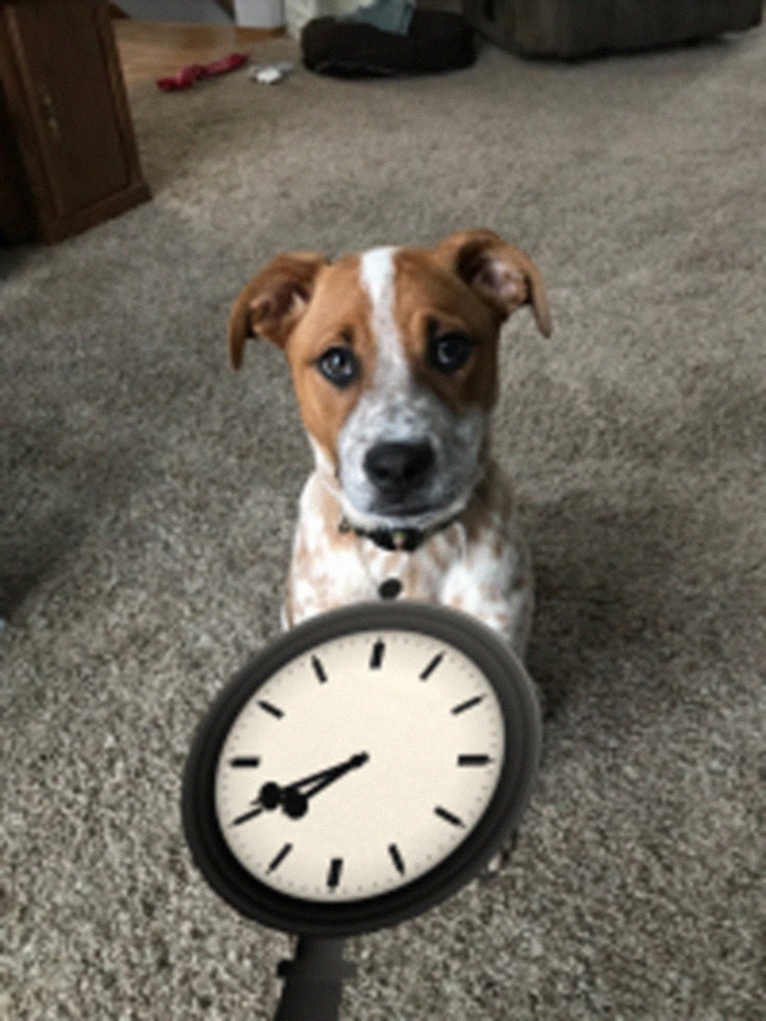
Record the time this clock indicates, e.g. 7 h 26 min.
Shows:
7 h 41 min
